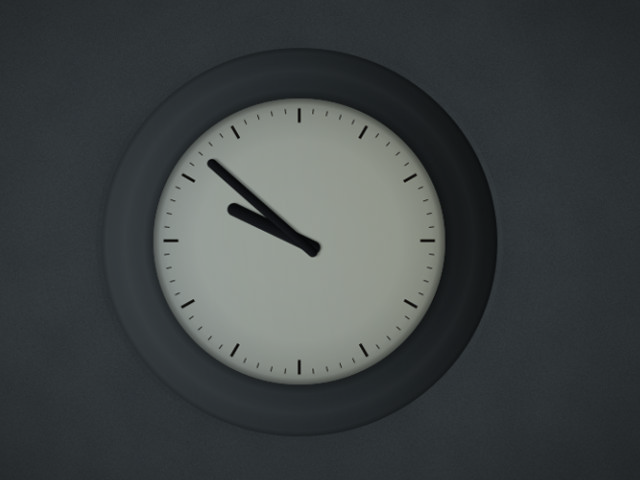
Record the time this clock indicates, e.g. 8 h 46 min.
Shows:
9 h 52 min
